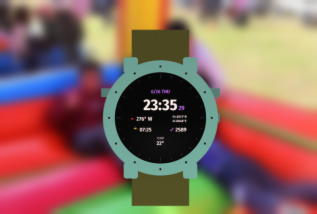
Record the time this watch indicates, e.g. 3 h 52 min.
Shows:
23 h 35 min
